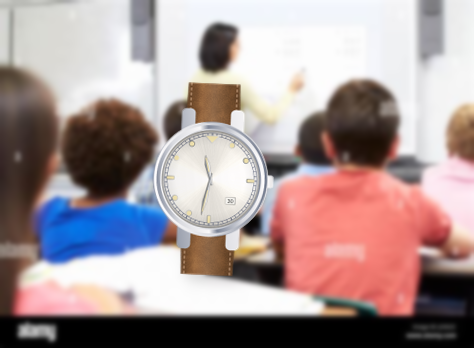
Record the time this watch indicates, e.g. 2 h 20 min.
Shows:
11 h 32 min
